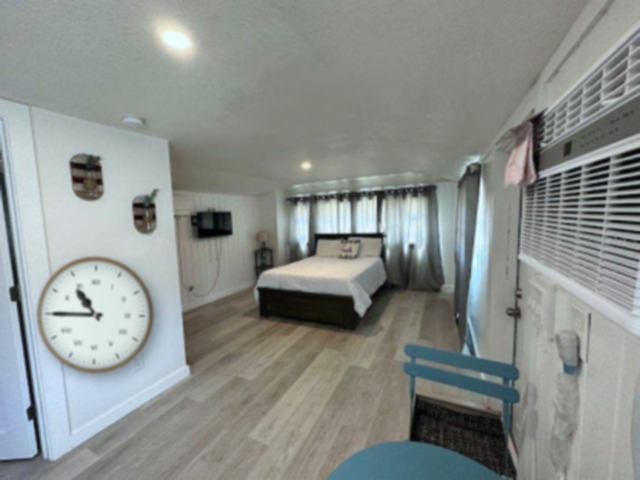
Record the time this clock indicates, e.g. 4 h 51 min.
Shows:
10 h 45 min
